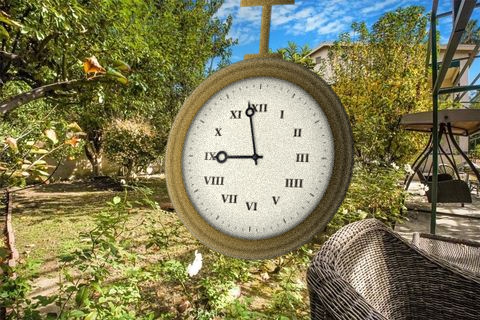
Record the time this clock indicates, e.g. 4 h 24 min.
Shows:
8 h 58 min
